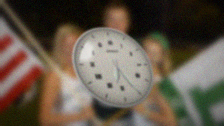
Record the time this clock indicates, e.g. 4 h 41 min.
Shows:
6 h 25 min
